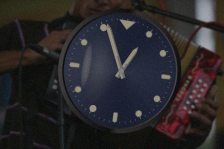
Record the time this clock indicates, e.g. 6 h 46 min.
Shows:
12 h 56 min
